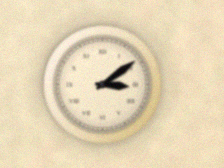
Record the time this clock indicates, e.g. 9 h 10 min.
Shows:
3 h 09 min
